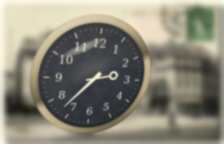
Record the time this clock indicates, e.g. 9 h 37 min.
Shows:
2 h 37 min
